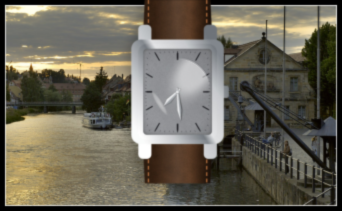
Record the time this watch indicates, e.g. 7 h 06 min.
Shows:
7 h 29 min
